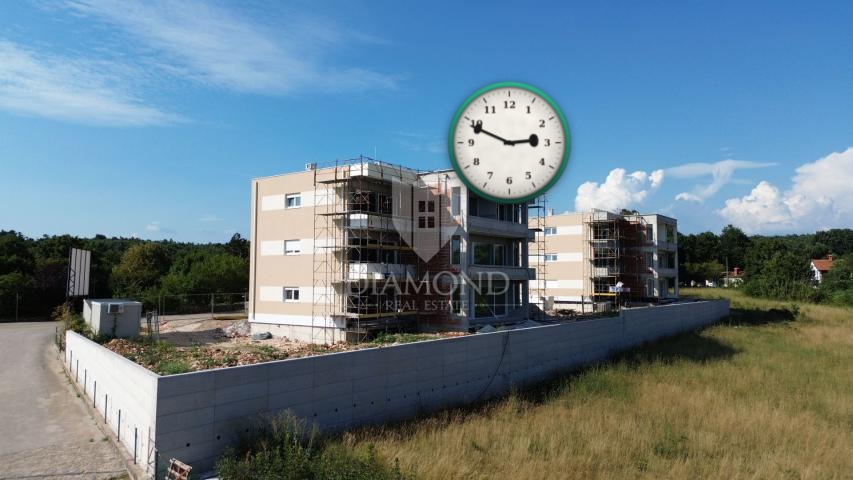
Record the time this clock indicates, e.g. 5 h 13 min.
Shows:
2 h 49 min
